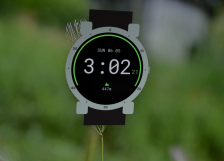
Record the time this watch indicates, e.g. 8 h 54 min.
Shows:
3 h 02 min
